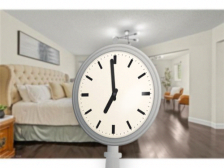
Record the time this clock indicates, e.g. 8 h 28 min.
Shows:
6 h 59 min
